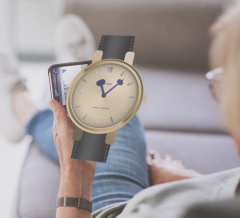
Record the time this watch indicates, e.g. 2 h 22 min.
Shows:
11 h 07 min
